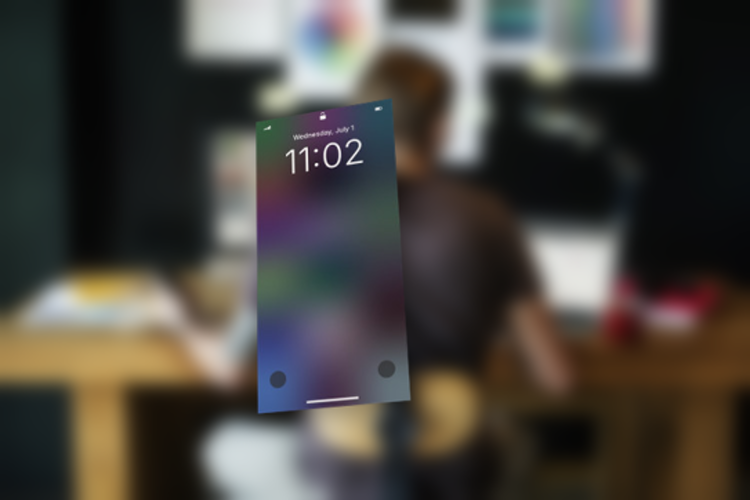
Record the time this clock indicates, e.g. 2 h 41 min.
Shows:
11 h 02 min
